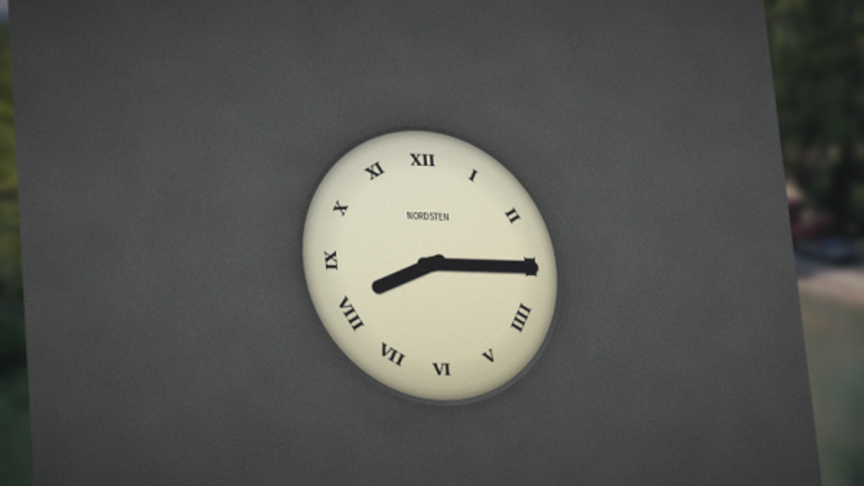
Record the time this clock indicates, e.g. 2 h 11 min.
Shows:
8 h 15 min
